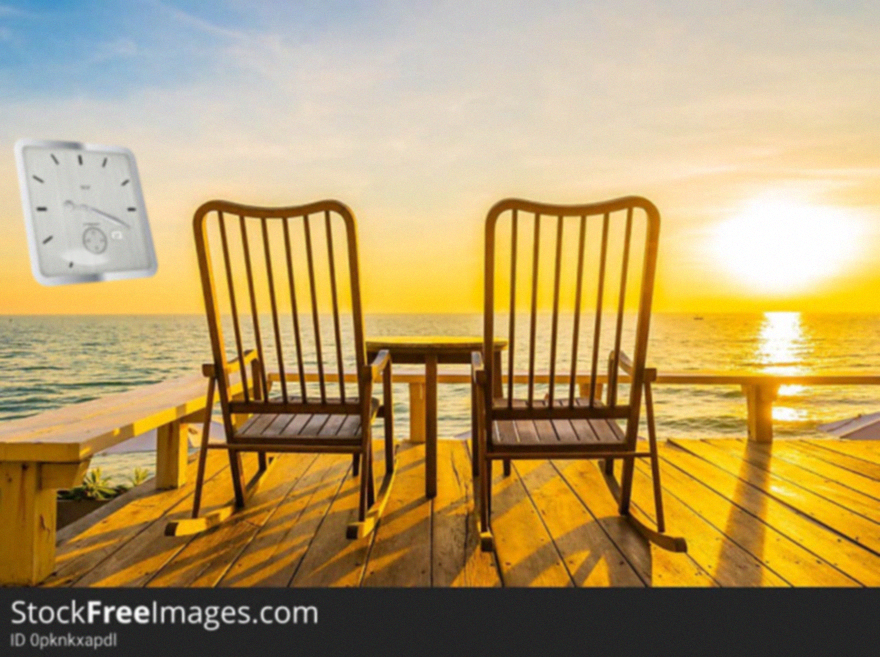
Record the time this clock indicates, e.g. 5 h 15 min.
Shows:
9 h 19 min
